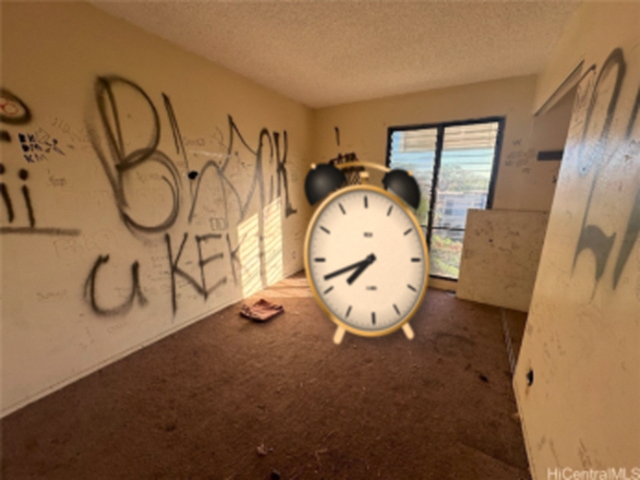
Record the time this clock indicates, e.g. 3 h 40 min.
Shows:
7 h 42 min
